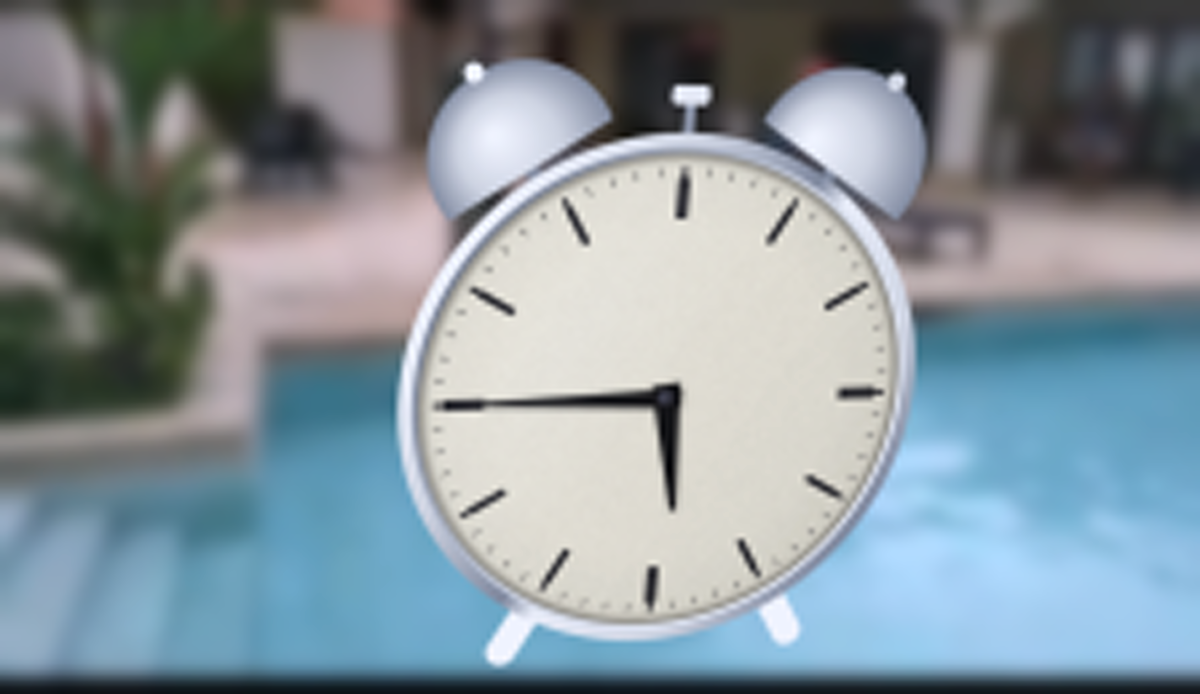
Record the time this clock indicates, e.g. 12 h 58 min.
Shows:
5 h 45 min
